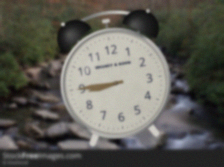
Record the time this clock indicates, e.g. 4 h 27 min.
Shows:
8 h 45 min
